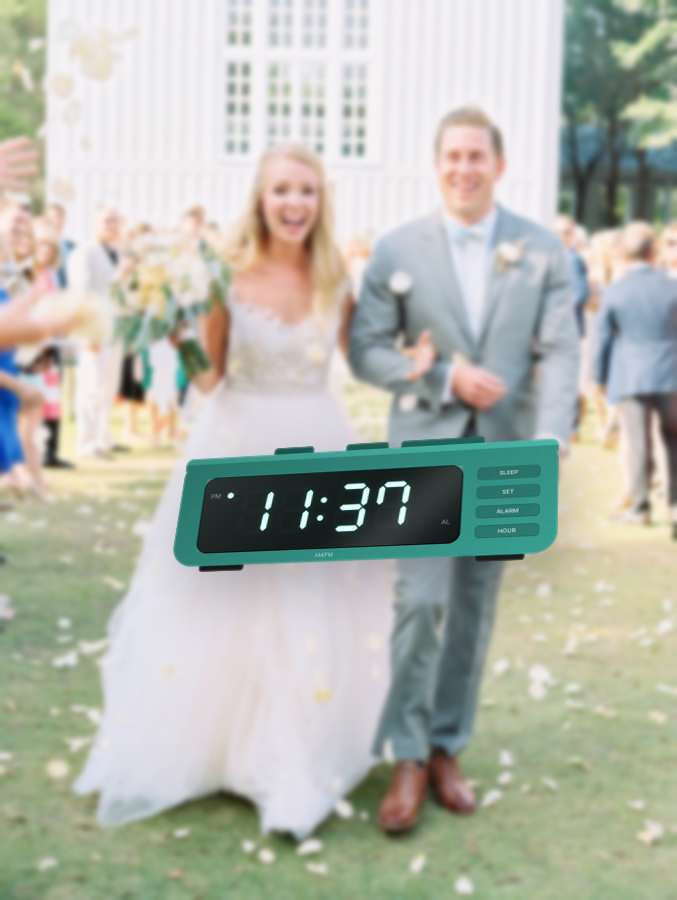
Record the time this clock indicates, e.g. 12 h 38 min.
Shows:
11 h 37 min
